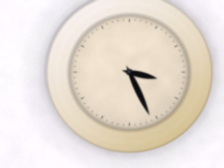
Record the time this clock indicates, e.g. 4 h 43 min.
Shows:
3 h 26 min
